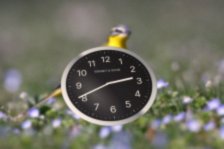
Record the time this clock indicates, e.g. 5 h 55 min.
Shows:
2 h 41 min
